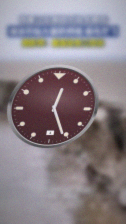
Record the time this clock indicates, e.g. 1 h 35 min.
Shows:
12 h 26 min
